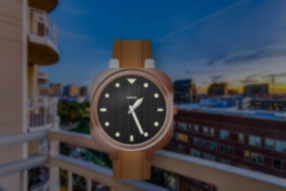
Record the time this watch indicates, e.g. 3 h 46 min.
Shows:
1 h 26 min
